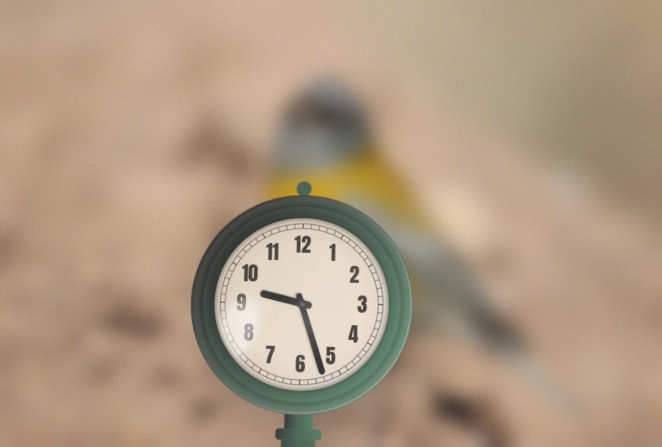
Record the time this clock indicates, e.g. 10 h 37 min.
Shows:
9 h 27 min
